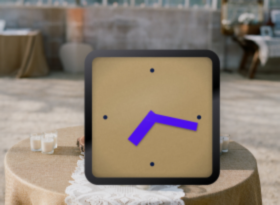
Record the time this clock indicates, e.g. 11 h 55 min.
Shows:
7 h 17 min
